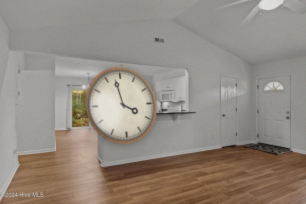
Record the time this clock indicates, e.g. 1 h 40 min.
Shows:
3 h 58 min
